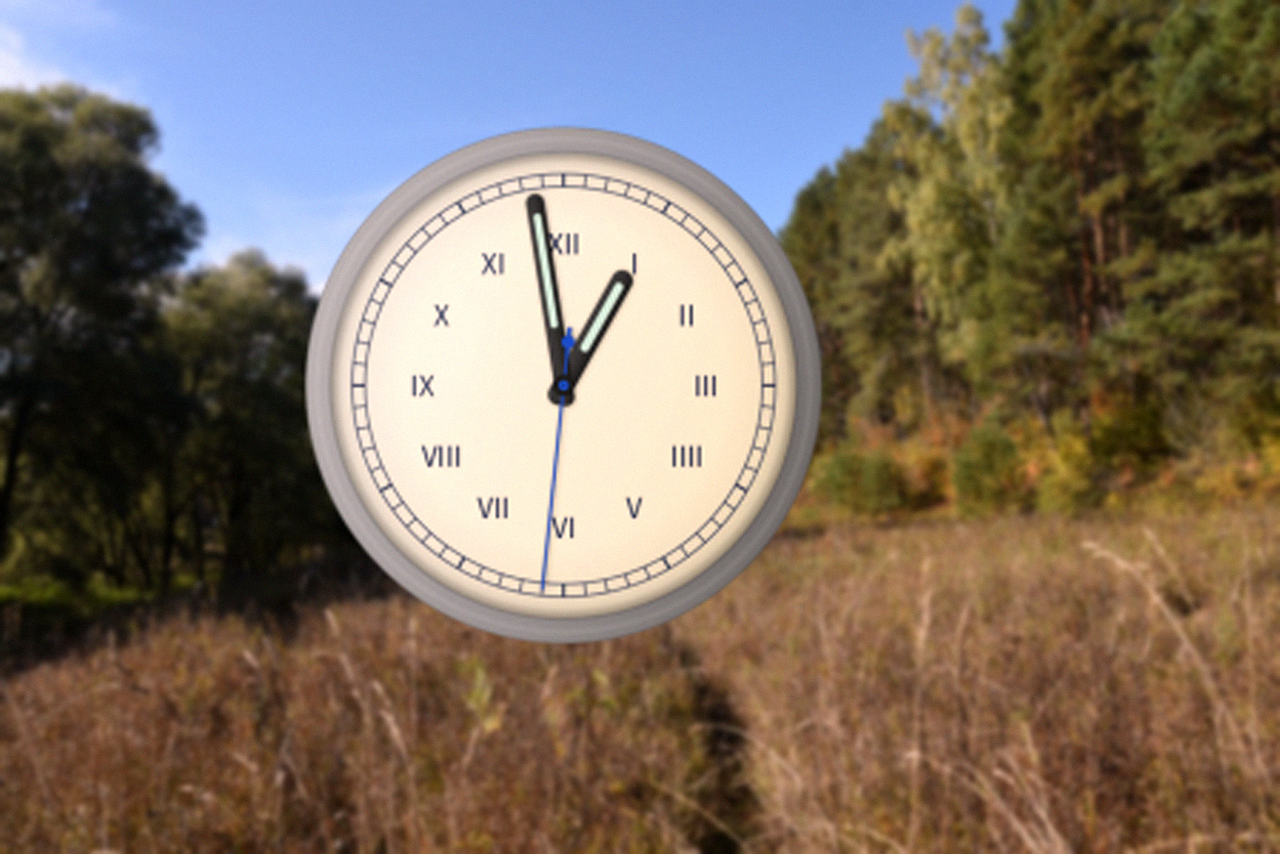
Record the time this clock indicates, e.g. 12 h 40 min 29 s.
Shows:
12 h 58 min 31 s
